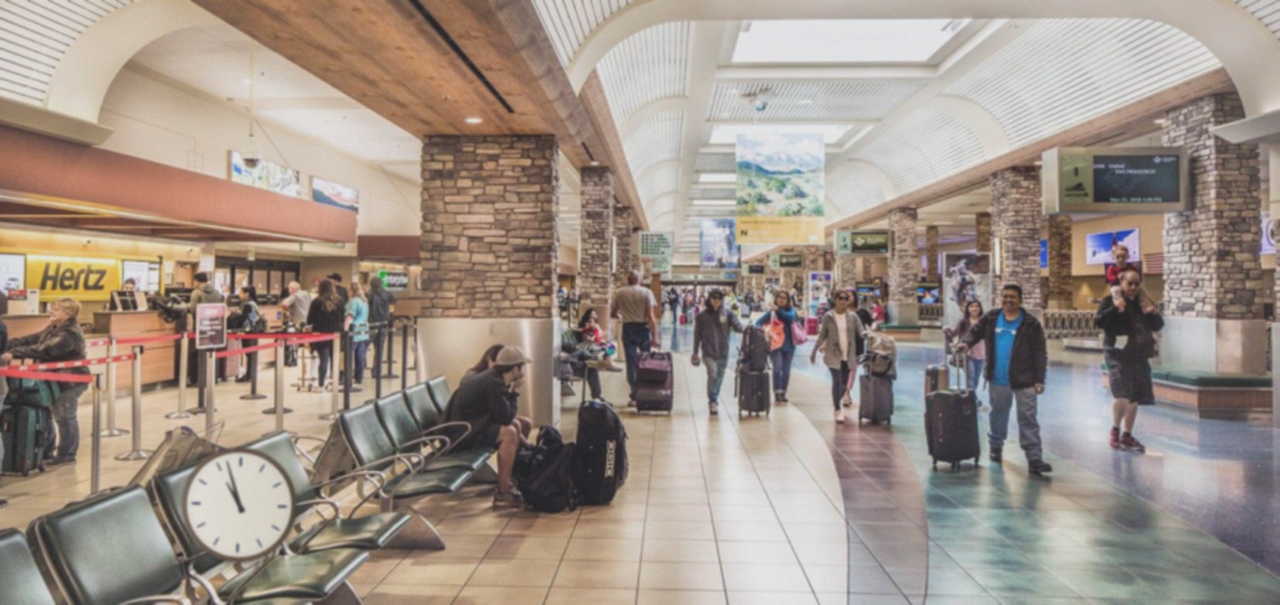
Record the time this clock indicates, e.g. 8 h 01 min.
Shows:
10 h 57 min
